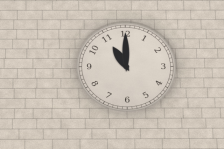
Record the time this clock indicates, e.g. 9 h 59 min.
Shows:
11 h 00 min
